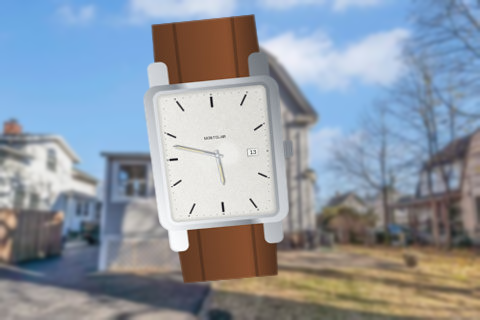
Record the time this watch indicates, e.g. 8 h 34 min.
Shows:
5 h 48 min
